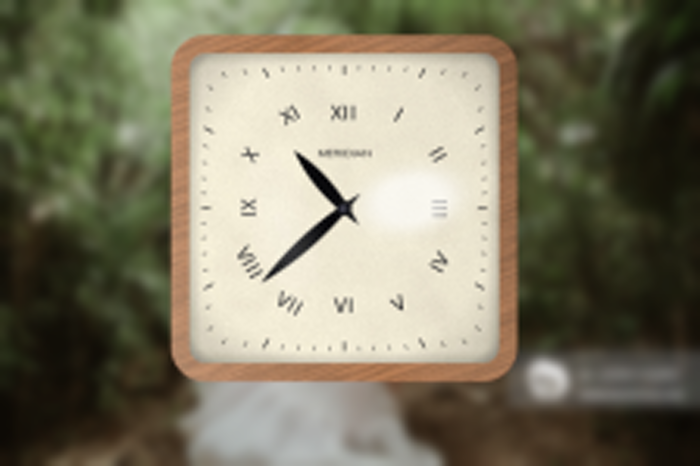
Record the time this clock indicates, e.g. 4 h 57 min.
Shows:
10 h 38 min
